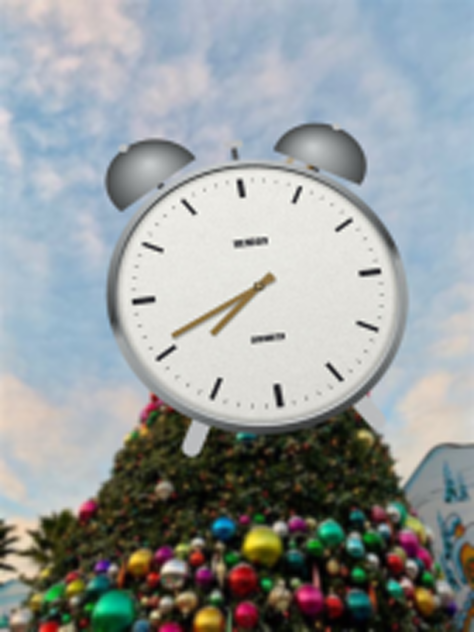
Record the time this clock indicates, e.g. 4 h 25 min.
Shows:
7 h 41 min
